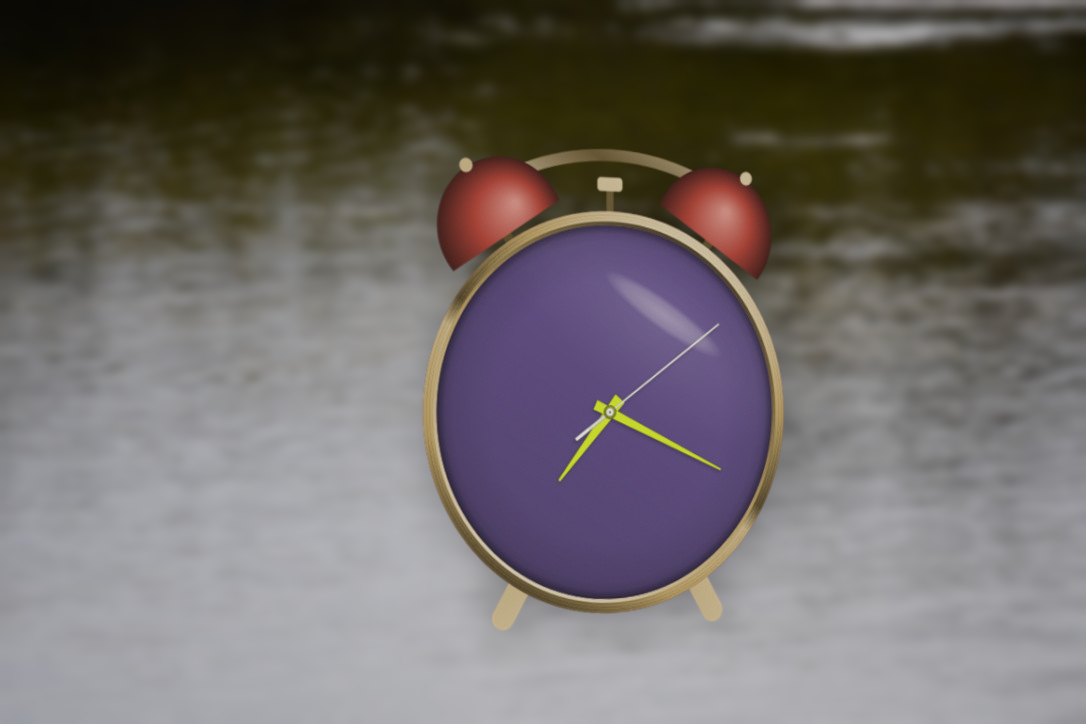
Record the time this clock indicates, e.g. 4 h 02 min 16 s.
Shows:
7 h 19 min 09 s
